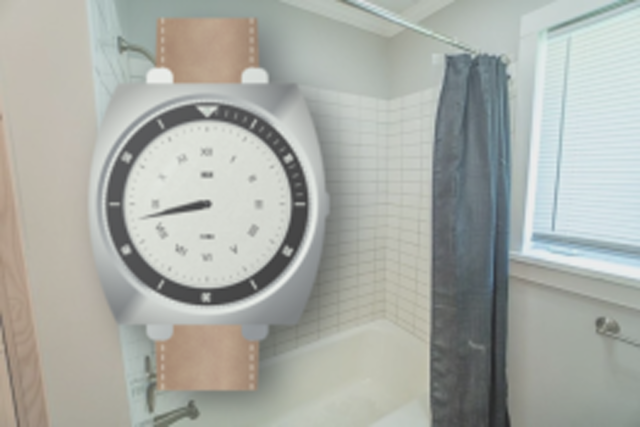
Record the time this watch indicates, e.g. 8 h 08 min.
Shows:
8 h 43 min
